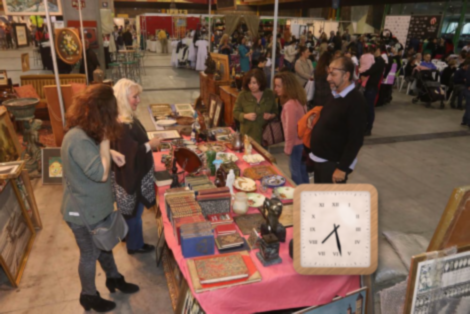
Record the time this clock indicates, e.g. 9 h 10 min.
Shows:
7 h 28 min
